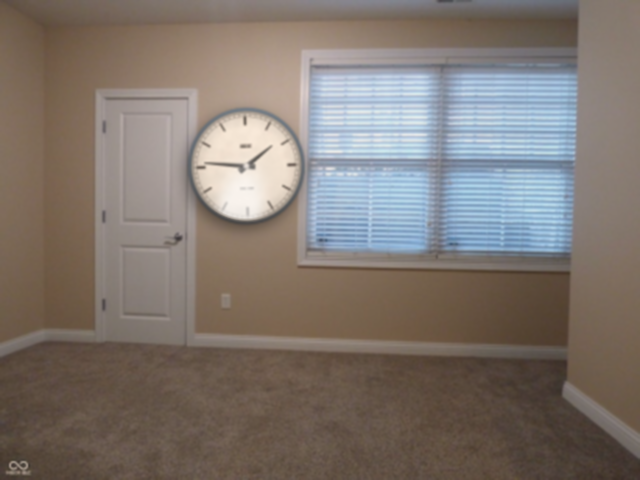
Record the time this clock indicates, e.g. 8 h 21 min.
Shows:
1 h 46 min
